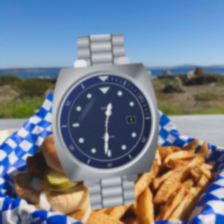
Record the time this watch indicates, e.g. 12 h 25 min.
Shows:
12 h 31 min
